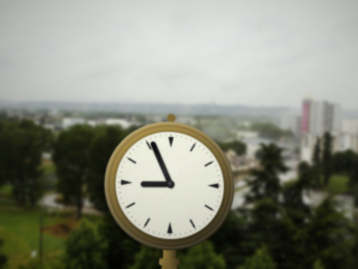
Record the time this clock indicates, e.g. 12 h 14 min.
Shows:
8 h 56 min
